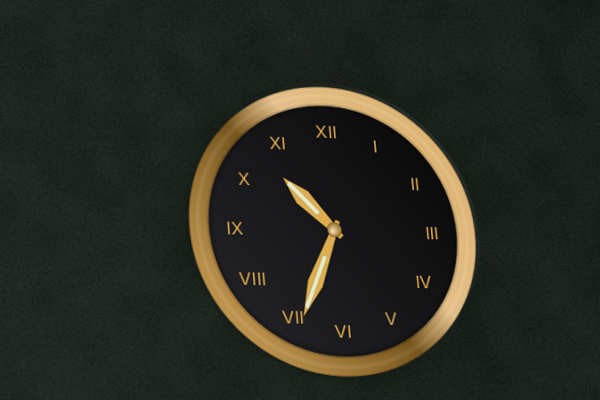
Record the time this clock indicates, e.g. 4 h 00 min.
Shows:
10 h 34 min
